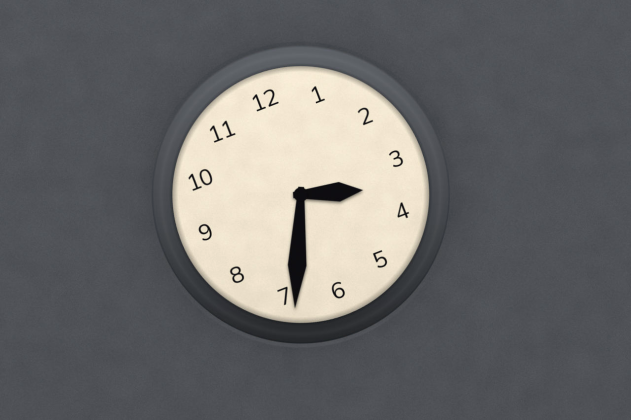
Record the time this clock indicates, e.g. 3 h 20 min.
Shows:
3 h 34 min
